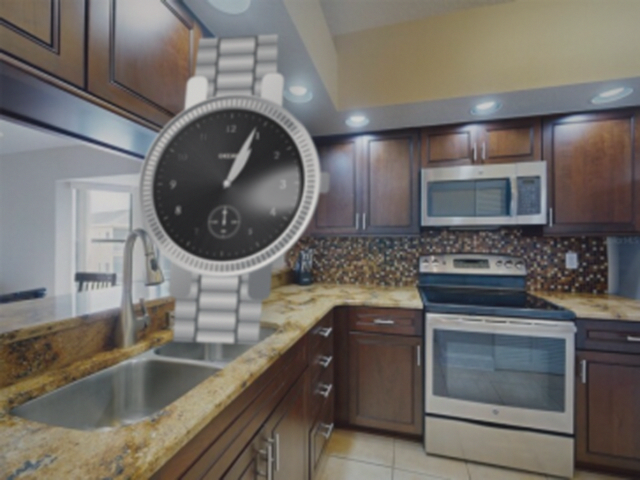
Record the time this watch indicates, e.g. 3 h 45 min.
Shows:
1 h 04 min
